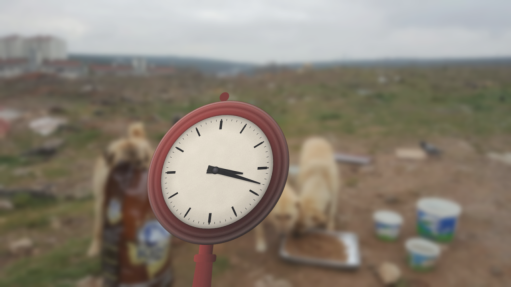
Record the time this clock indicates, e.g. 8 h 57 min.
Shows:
3 h 18 min
